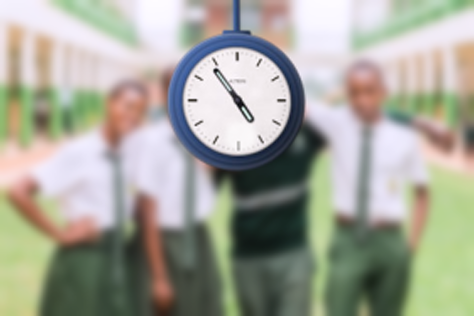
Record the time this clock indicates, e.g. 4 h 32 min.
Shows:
4 h 54 min
